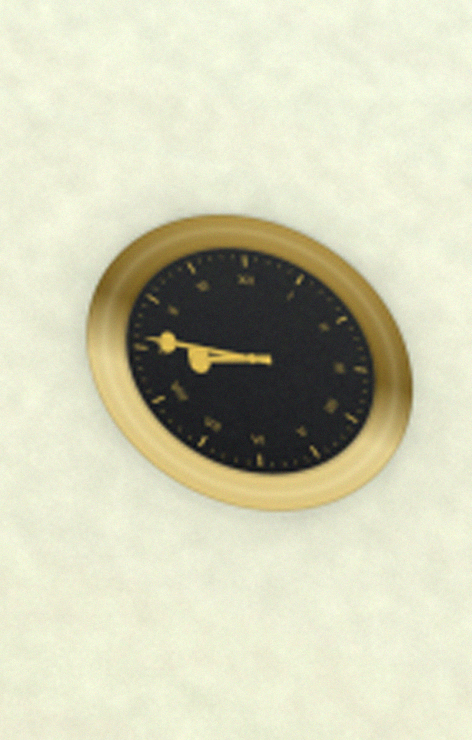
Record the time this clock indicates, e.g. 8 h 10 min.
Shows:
8 h 46 min
